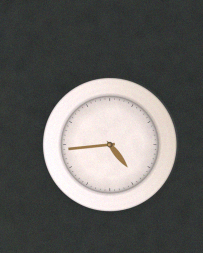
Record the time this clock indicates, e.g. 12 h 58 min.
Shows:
4 h 44 min
